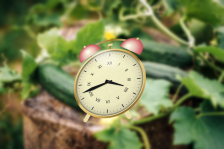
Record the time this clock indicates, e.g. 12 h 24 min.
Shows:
3 h 42 min
